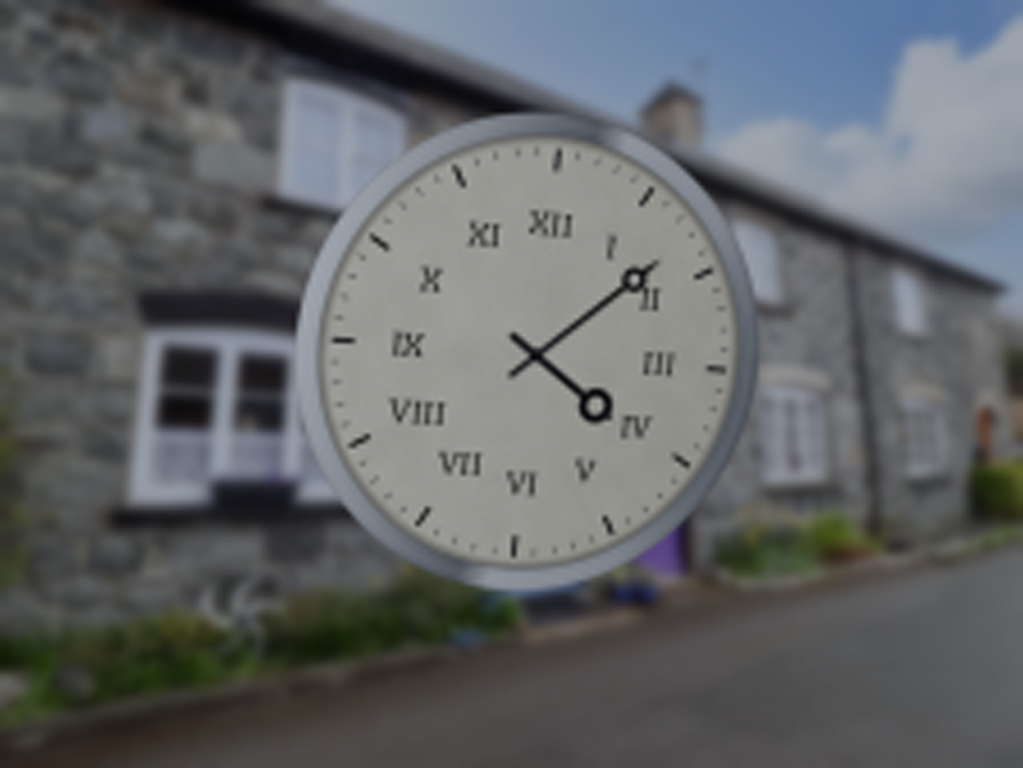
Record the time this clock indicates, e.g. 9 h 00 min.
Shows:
4 h 08 min
